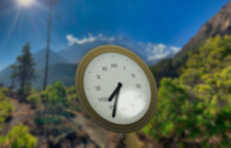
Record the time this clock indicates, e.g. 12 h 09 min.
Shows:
7 h 34 min
